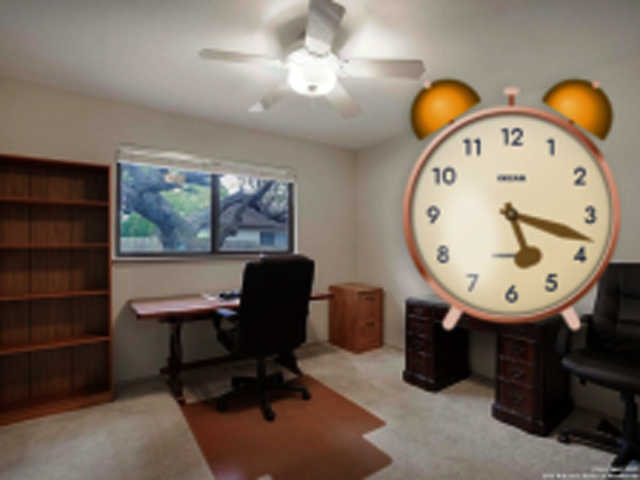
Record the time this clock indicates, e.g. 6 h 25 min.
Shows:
5 h 18 min
